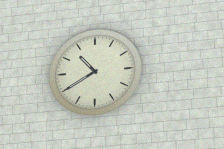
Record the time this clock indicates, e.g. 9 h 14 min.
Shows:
10 h 40 min
